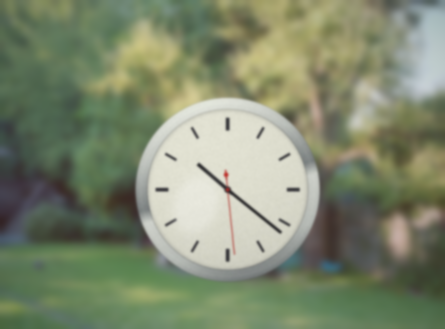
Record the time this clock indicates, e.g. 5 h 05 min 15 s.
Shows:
10 h 21 min 29 s
